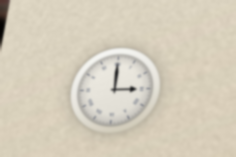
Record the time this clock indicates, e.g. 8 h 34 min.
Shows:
3 h 00 min
